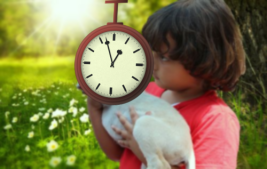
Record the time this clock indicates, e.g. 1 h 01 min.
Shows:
12 h 57 min
